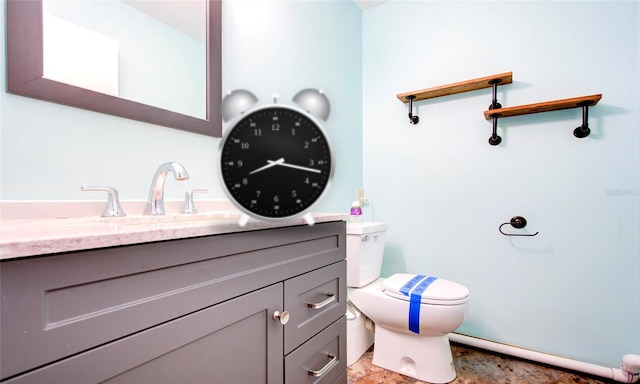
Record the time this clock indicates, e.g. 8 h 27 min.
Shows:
8 h 17 min
